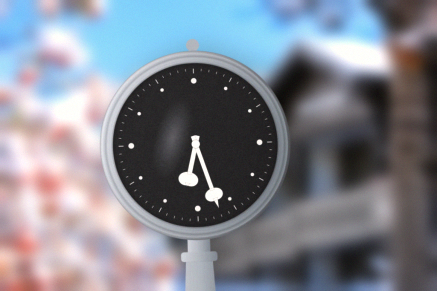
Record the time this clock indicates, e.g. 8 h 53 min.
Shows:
6 h 27 min
